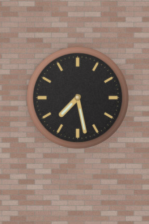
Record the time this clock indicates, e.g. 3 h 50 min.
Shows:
7 h 28 min
